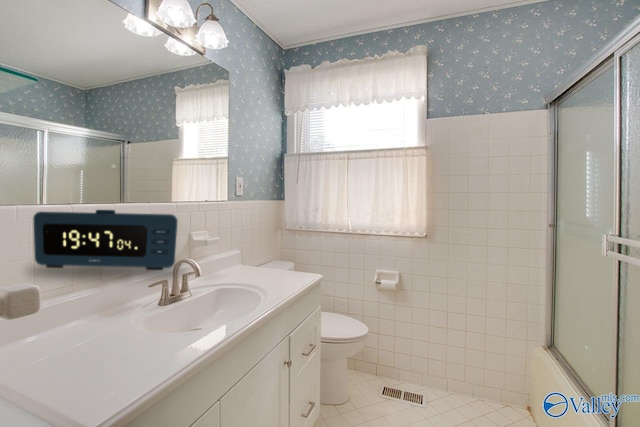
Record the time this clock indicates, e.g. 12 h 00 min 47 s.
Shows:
19 h 47 min 04 s
